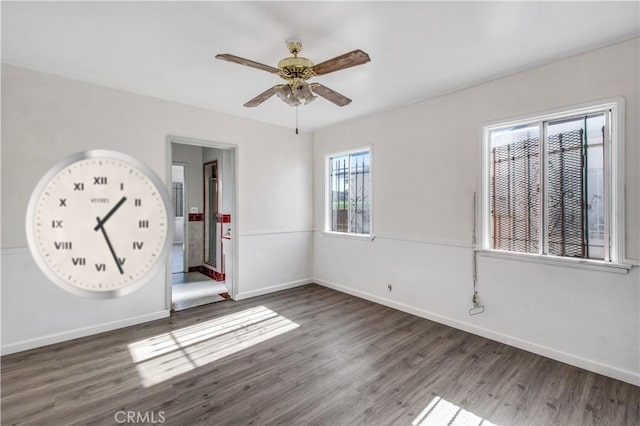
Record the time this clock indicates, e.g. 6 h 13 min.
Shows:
1 h 26 min
